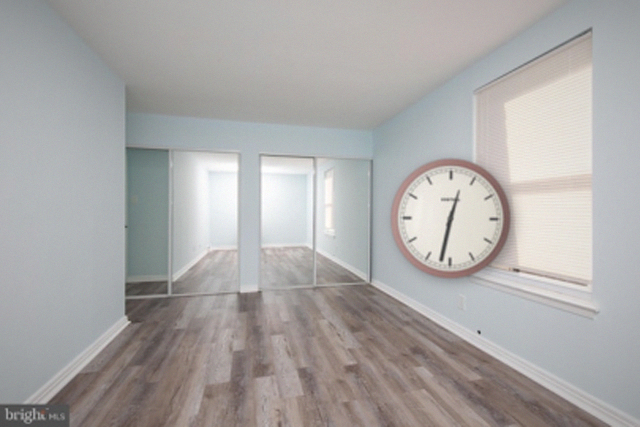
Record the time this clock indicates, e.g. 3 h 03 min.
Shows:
12 h 32 min
